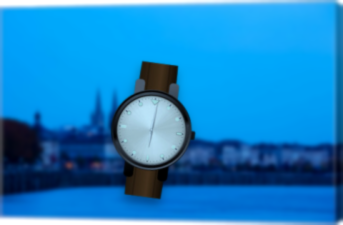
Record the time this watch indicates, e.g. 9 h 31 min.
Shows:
6 h 01 min
